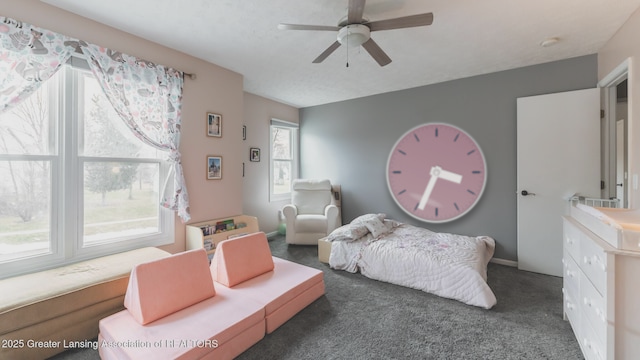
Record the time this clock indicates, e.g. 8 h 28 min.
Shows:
3 h 34 min
